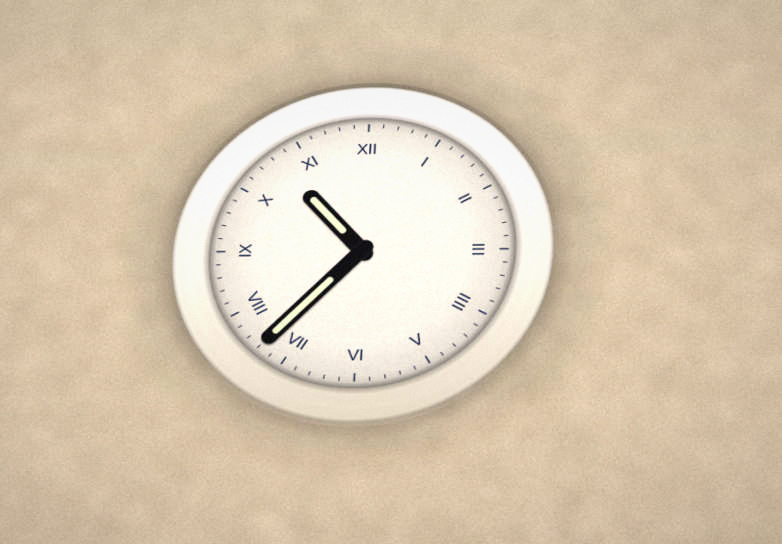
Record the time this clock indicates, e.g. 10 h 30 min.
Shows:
10 h 37 min
